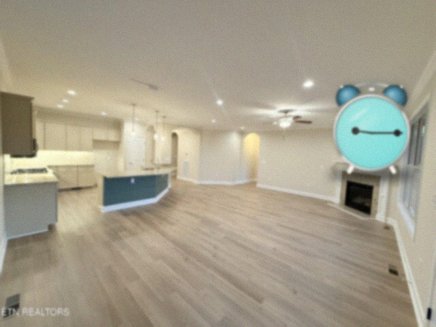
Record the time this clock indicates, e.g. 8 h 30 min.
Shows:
9 h 15 min
